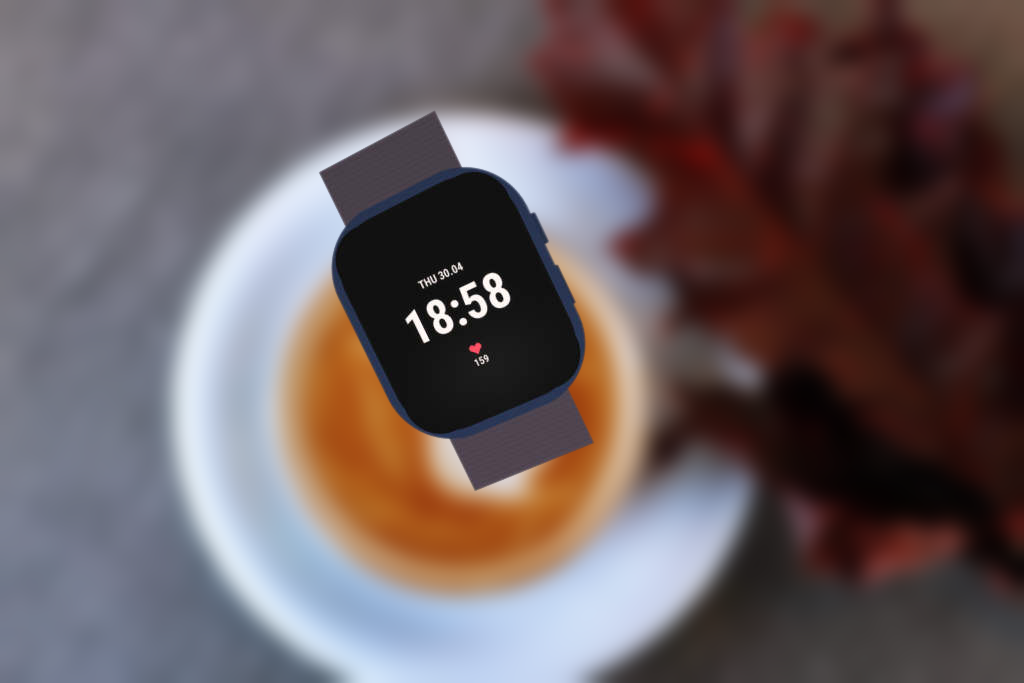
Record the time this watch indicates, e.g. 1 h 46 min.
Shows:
18 h 58 min
